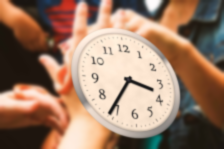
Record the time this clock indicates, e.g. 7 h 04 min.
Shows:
3 h 36 min
